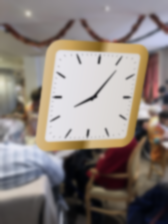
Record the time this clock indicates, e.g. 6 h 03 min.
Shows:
8 h 06 min
